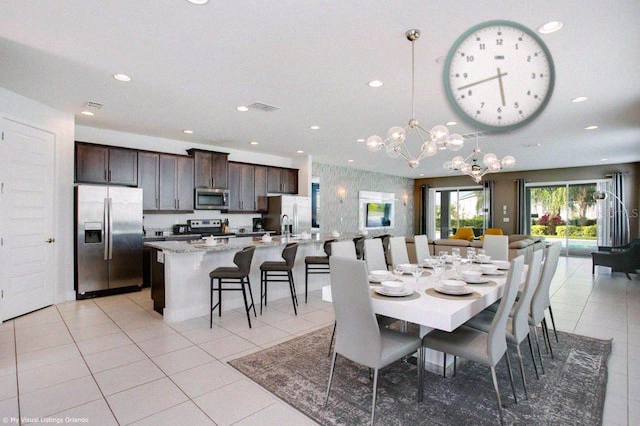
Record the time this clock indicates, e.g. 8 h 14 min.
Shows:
5 h 42 min
